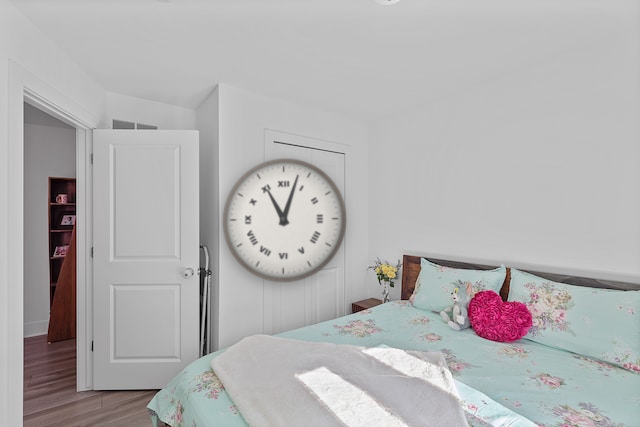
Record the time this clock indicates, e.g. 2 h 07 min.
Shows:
11 h 03 min
